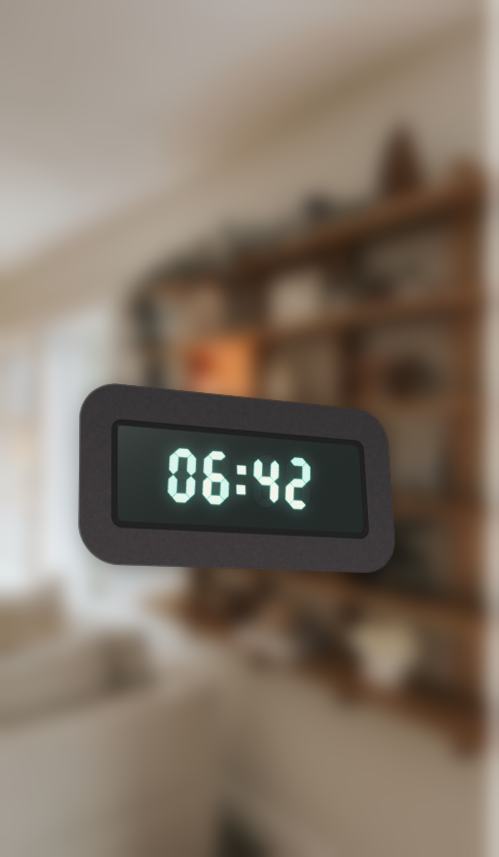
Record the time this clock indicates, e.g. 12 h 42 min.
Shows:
6 h 42 min
